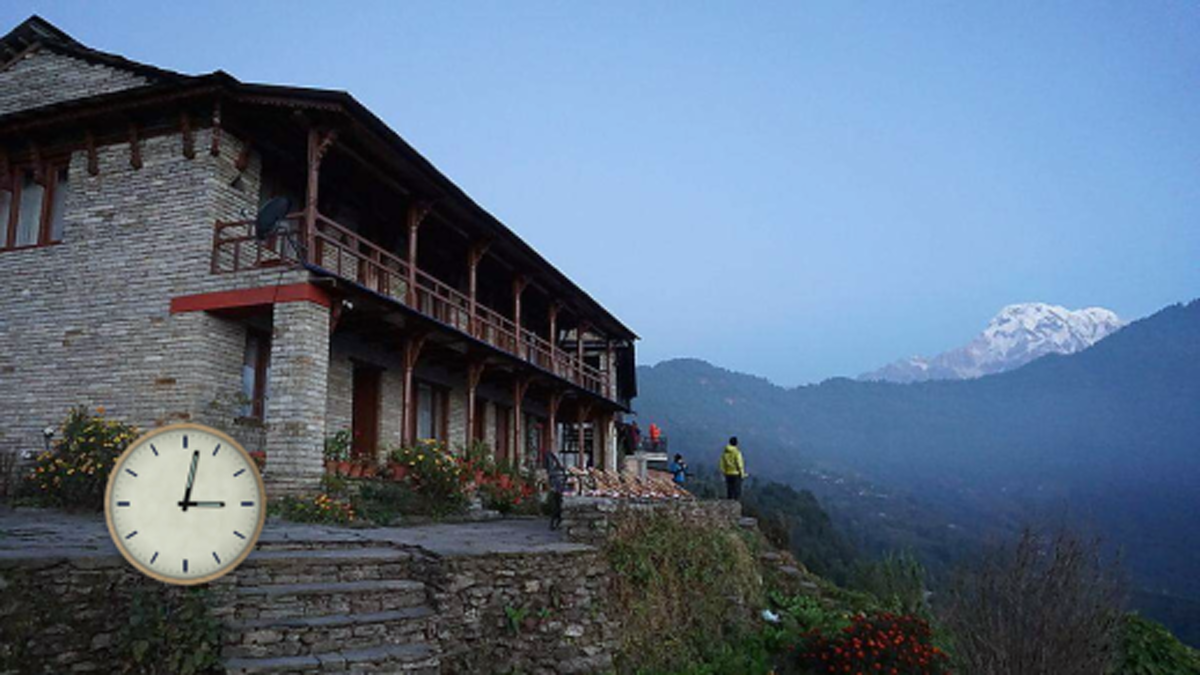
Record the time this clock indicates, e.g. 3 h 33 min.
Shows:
3 h 02 min
